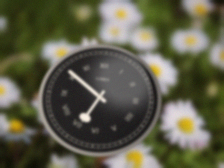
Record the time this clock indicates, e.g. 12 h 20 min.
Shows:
6 h 51 min
